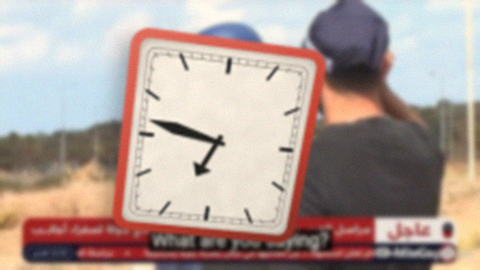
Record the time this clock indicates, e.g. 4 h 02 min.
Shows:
6 h 47 min
